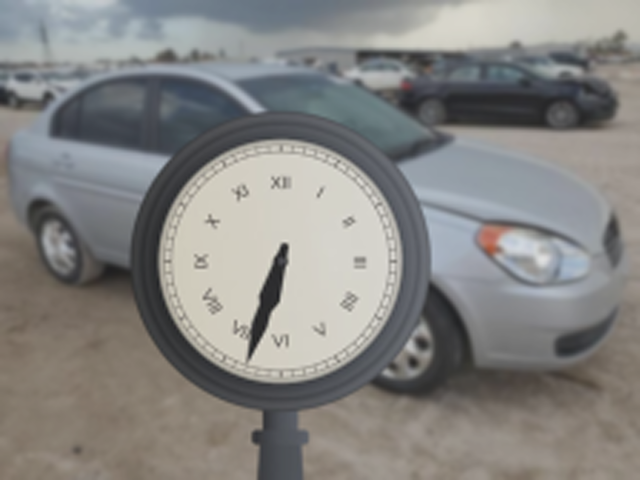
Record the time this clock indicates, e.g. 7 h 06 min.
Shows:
6 h 33 min
